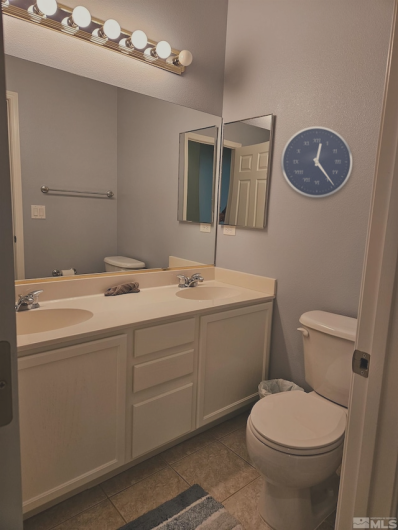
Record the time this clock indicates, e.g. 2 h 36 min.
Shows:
12 h 24 min
